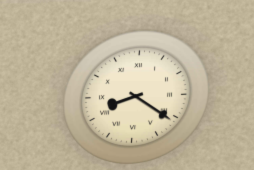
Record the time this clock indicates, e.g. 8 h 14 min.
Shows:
8 h 21 min
